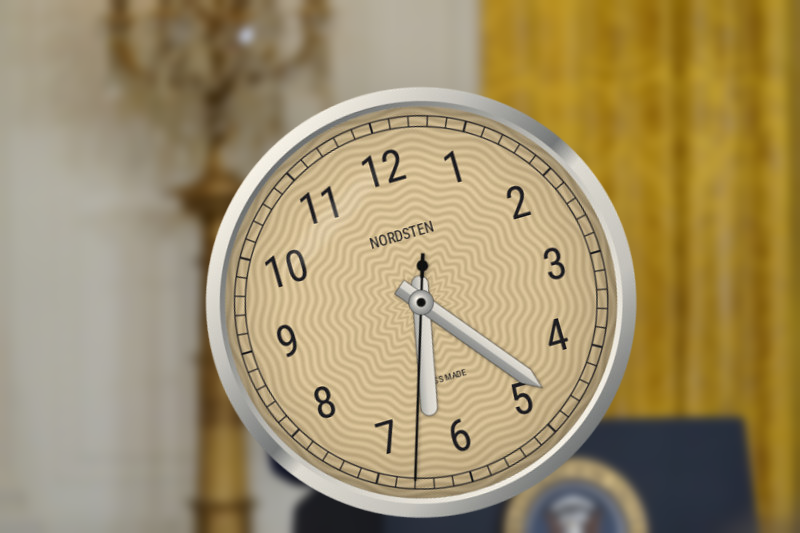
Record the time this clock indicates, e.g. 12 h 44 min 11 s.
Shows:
6 h 23 min 33 s
